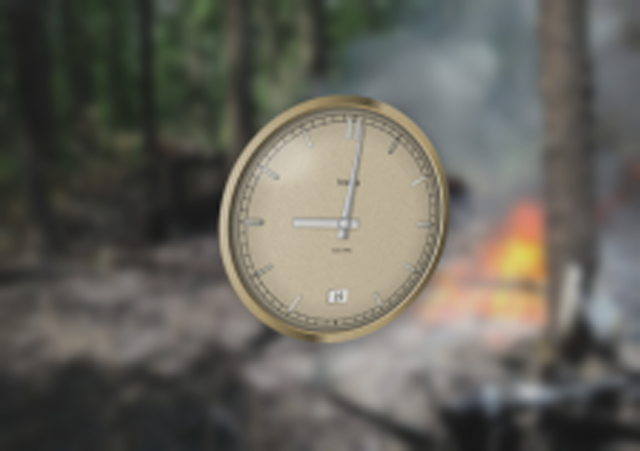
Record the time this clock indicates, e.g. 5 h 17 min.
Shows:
9 h 01 min
